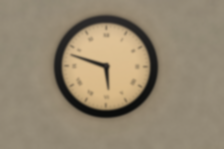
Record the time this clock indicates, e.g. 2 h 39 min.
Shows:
5 h 48 min
